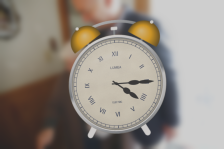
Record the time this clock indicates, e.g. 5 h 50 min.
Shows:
4 h 15 min
